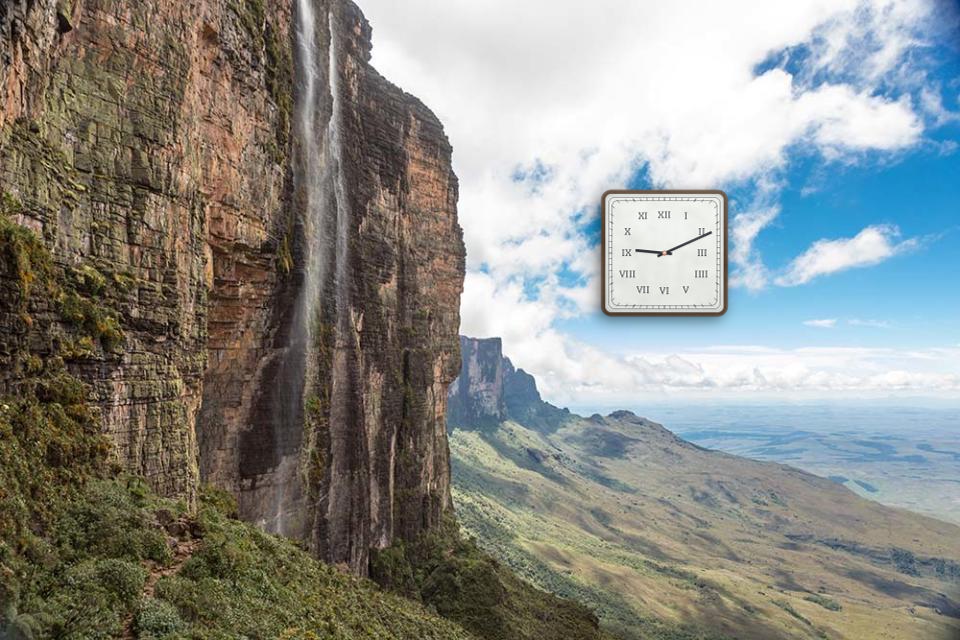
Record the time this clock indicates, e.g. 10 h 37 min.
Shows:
9 h 11 min
